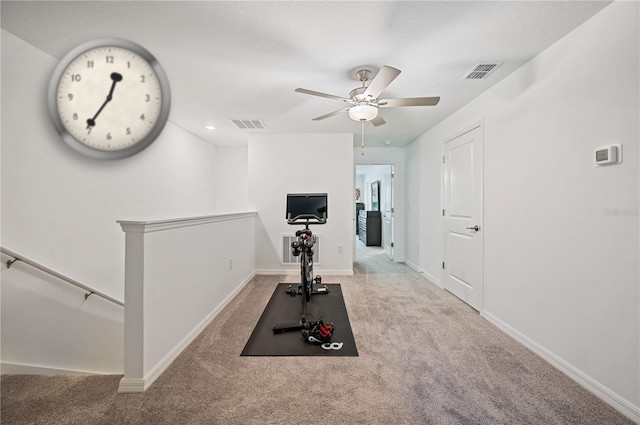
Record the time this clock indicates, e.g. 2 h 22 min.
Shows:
12 h 36 min
